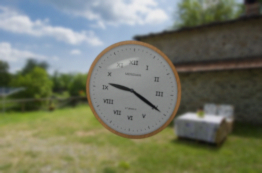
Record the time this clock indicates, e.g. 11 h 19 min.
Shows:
9 h 20 min
